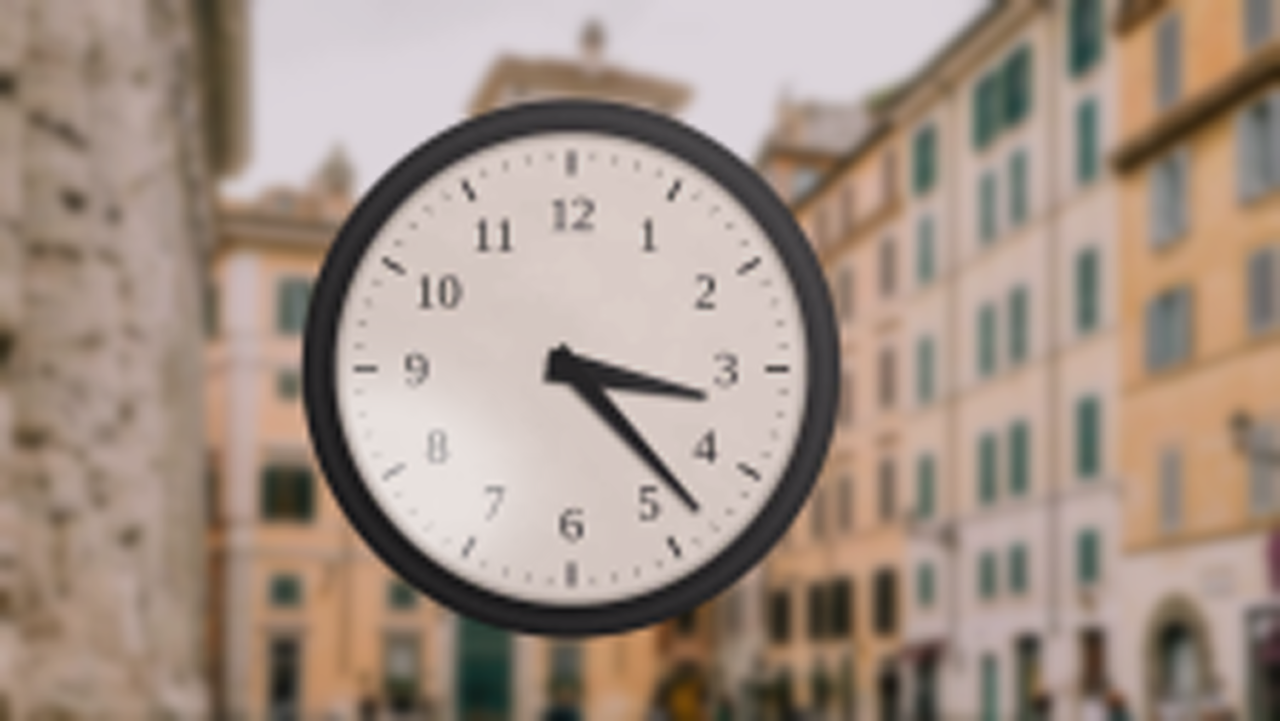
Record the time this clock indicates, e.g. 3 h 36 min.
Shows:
3 h 23 min
